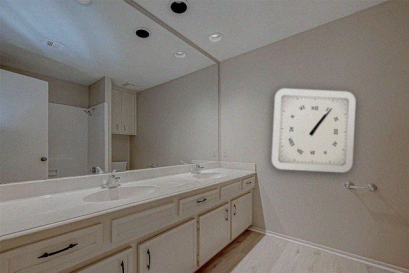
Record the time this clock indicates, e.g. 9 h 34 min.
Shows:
1 h 06 min
